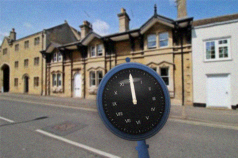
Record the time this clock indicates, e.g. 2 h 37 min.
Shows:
12 h 00 min
